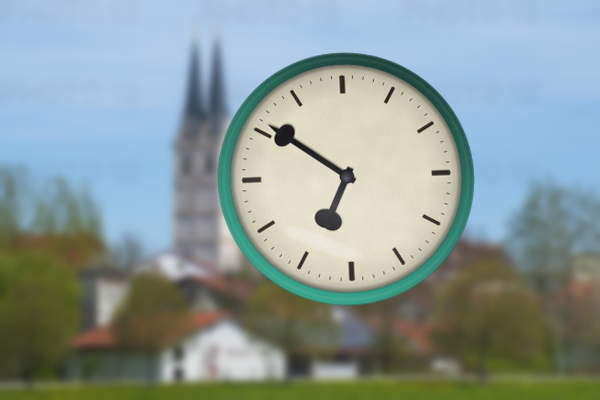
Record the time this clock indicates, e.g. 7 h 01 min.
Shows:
6 h 51 min
